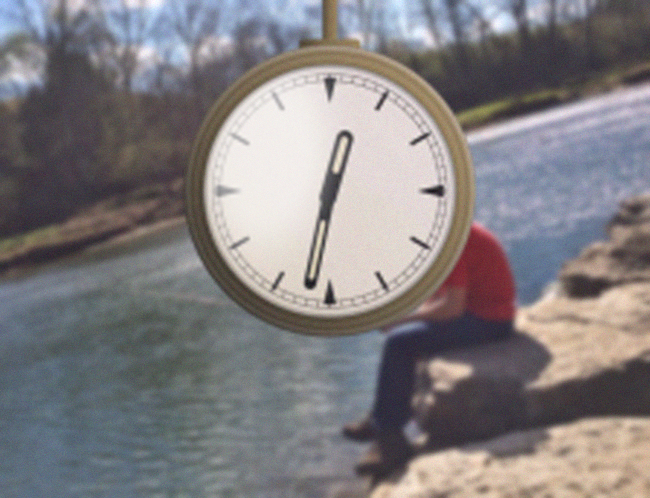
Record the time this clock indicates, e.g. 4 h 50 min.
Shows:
12 h 32 min
